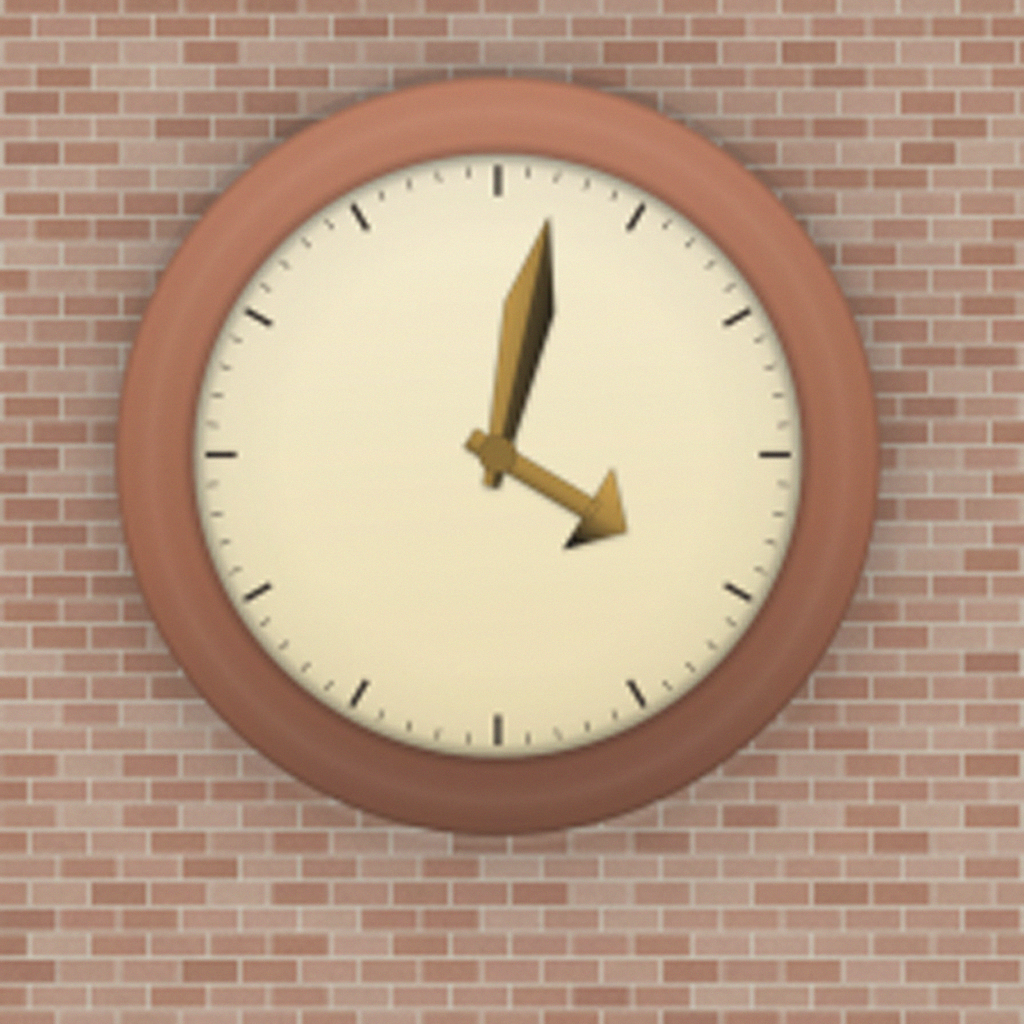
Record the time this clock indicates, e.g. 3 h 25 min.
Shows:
4 h 02 min
